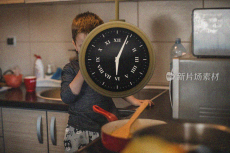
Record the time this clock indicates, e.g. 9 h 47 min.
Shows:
6 h 04 min
